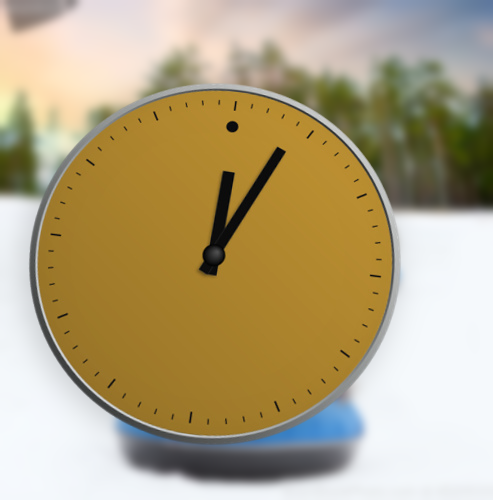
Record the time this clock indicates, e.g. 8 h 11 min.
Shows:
12 h 04 min
